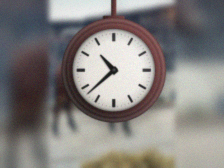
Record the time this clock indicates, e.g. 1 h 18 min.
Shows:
10 h 38 min
